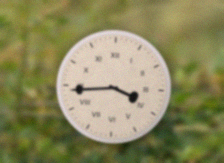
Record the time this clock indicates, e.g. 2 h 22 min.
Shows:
3 h 44 min
